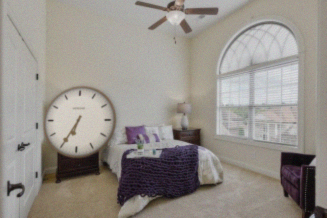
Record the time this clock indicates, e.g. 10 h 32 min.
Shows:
6 h 35 min
